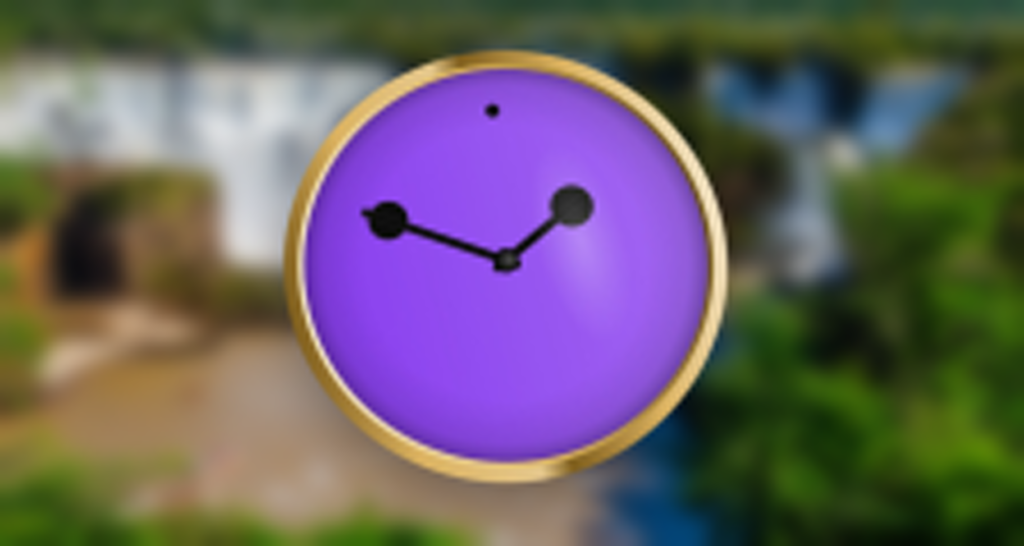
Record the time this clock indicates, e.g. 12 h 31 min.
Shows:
1 h 49 min
